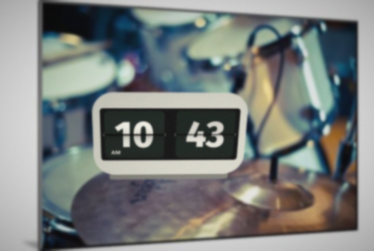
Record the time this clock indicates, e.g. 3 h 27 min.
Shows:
10 h 43 min
